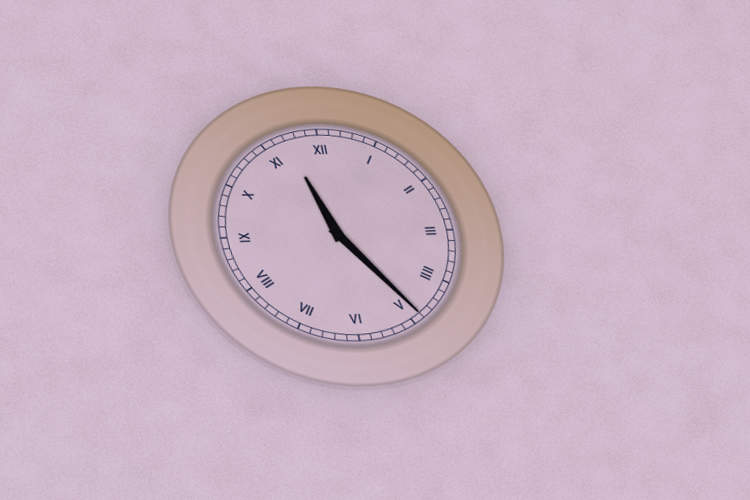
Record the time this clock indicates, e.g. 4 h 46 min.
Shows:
11 h 24 min
